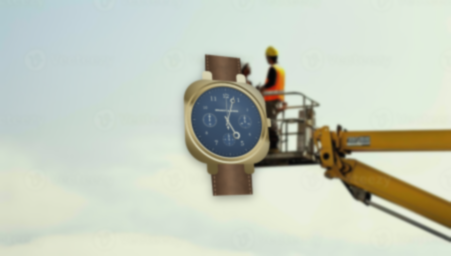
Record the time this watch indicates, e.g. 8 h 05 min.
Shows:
5 h 03 min
